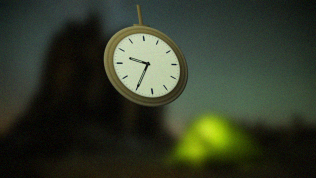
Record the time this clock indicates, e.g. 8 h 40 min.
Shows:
9 h 35 min
